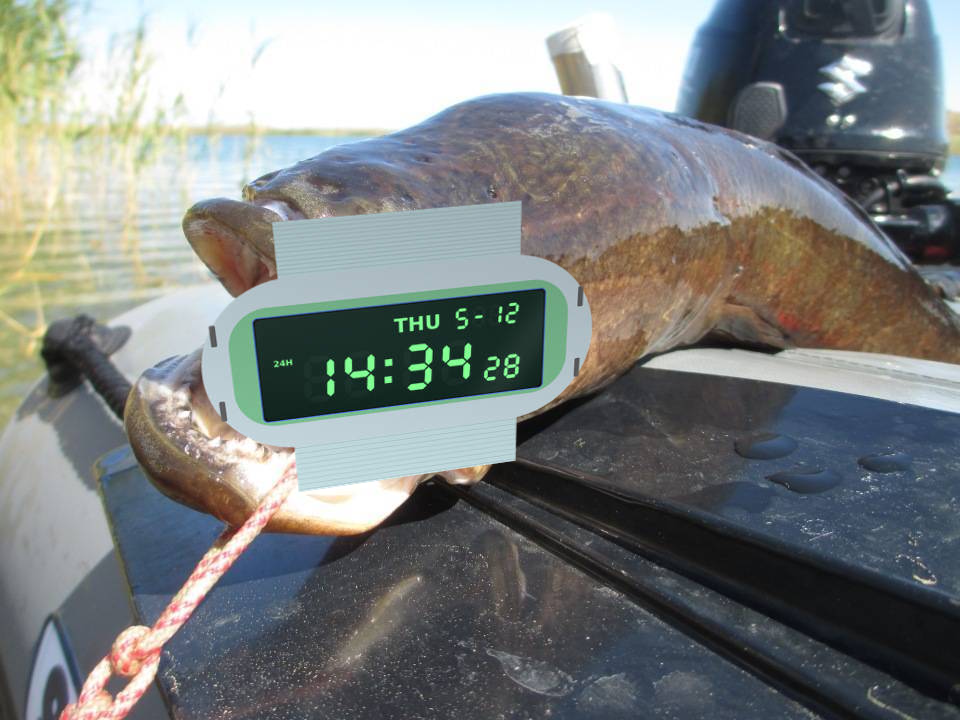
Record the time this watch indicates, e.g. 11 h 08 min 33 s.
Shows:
14 h 34 min 28 s
